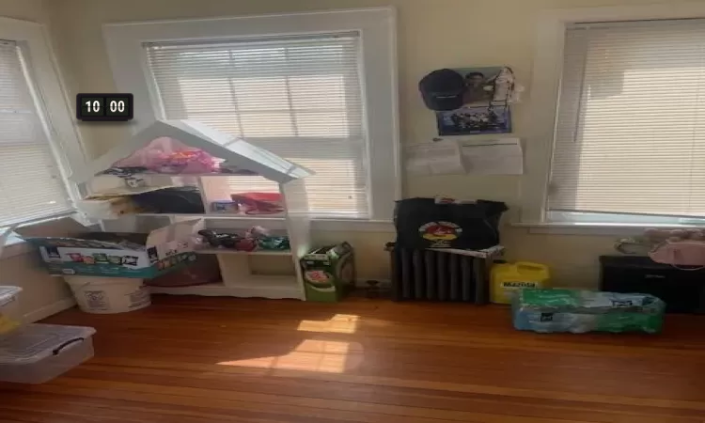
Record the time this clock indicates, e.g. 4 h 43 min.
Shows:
10 h 00 min
